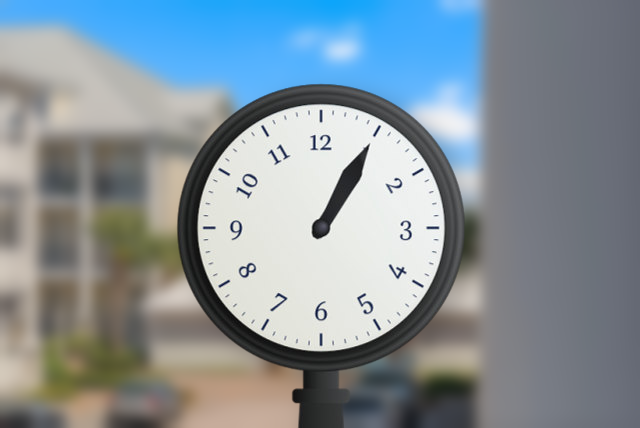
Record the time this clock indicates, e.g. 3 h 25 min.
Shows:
1 h 05 min
